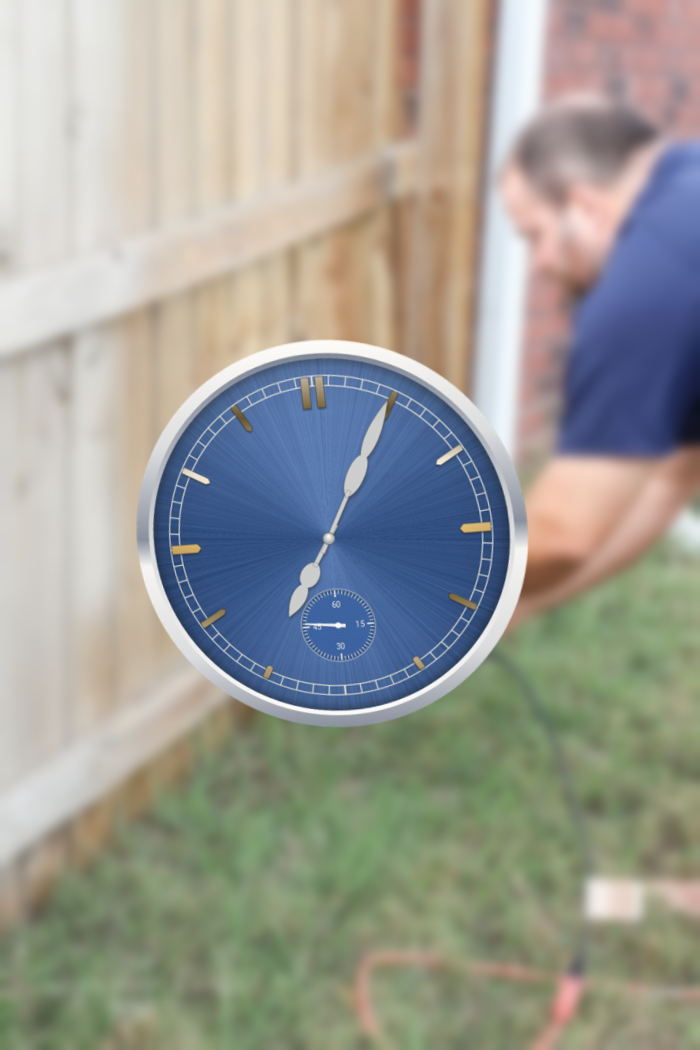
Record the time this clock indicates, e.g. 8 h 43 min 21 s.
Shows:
7 h 04 min 46 s
